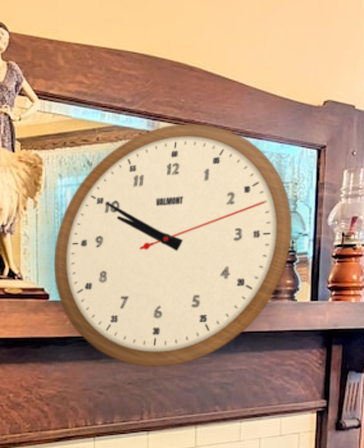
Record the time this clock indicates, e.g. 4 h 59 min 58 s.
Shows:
9 h 50 min 12 s
